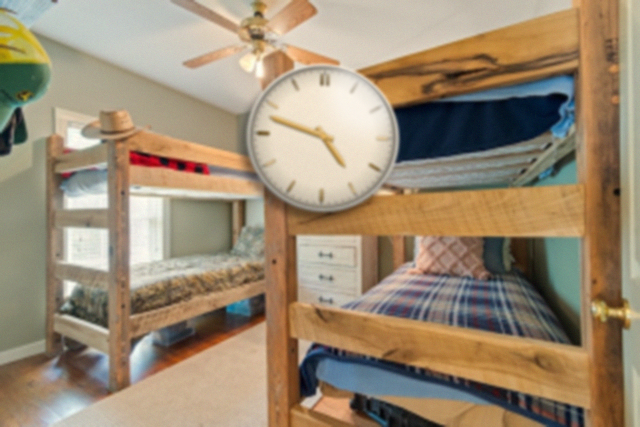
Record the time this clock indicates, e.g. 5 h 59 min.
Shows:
4 h 48 min
